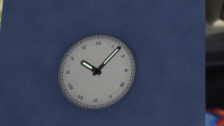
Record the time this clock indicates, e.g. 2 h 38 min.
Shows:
10 h 07 min
